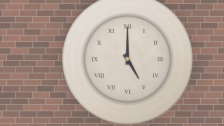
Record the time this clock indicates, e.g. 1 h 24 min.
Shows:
5 h 00 min
